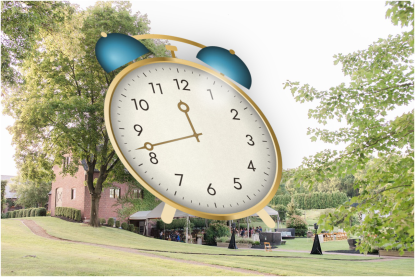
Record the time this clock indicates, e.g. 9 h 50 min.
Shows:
11 h 42 min
